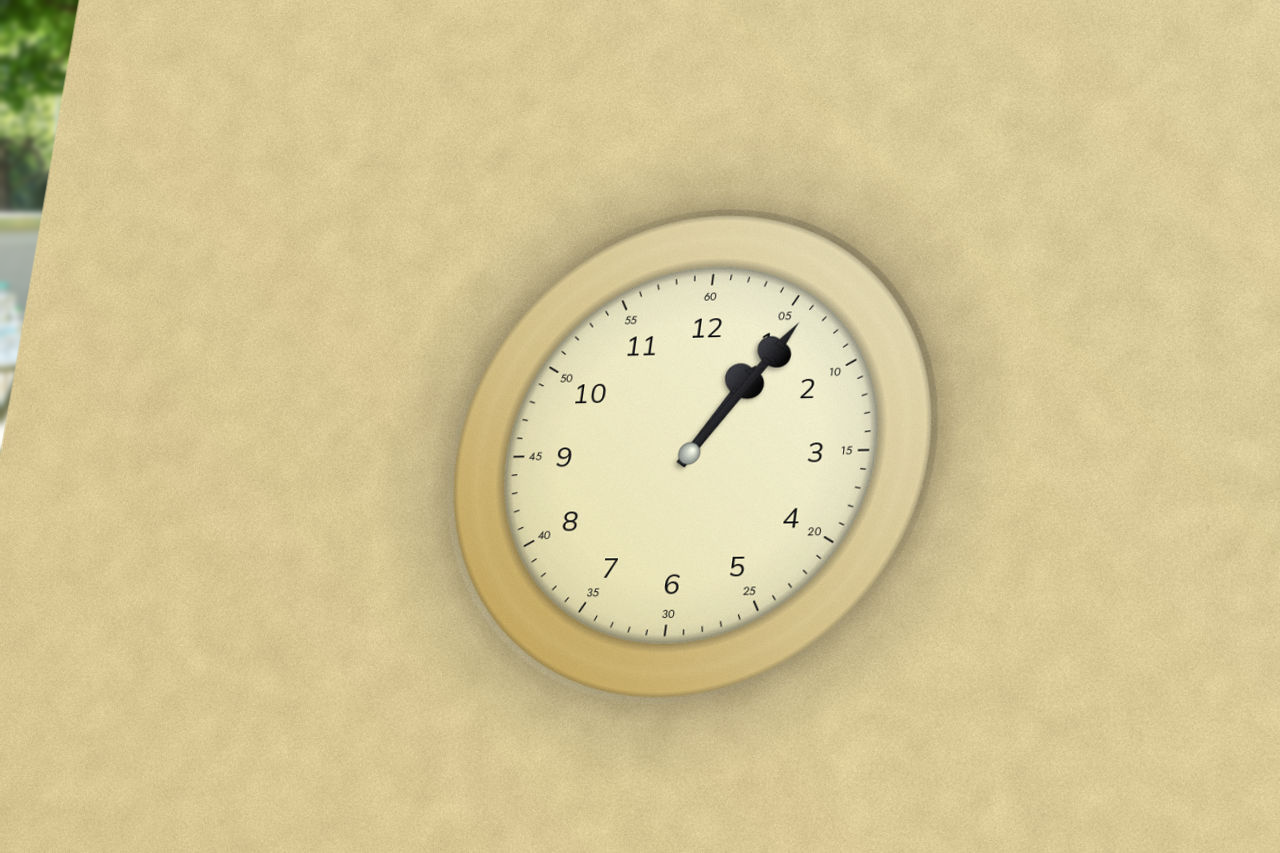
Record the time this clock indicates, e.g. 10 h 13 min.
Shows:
1 h 06 min
